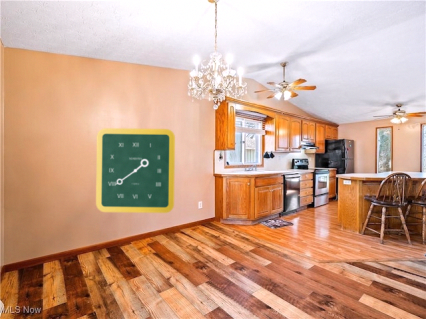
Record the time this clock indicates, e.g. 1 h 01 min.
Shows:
1 h 39 min
